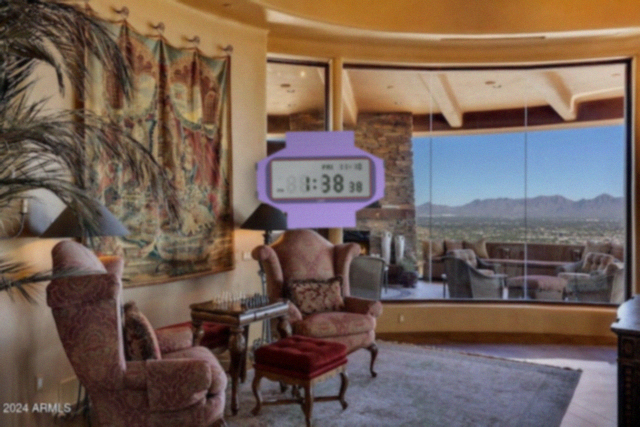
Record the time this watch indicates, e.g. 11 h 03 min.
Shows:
1 h 38 min
